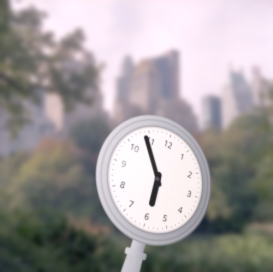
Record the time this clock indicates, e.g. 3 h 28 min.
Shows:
5 h 54 min
